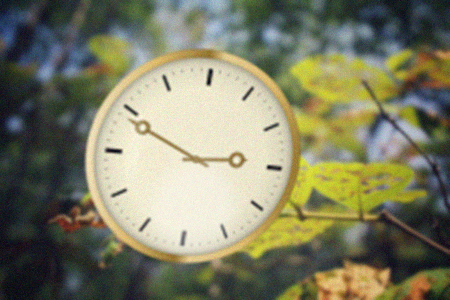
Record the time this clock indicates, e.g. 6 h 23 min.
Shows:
2 h 49 min
